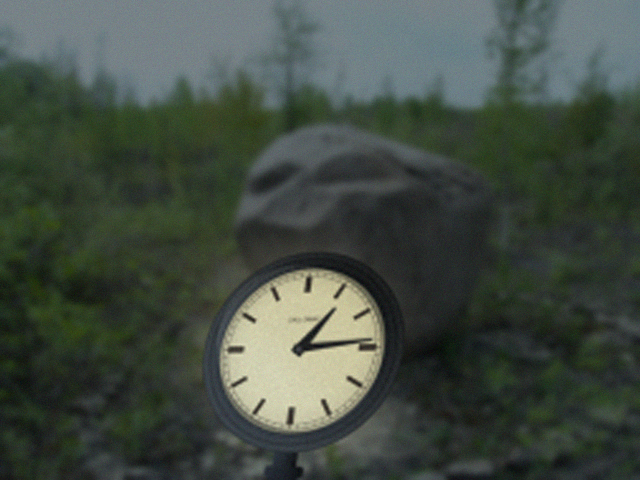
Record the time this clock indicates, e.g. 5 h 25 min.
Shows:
1 h 14 min
